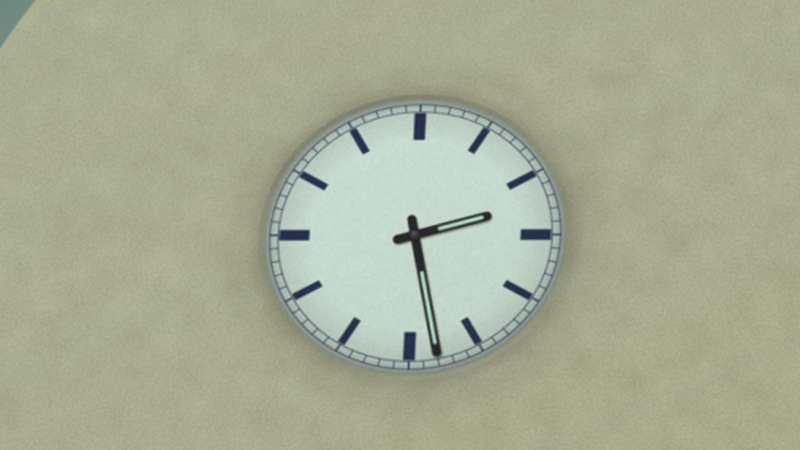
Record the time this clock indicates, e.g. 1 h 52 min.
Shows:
2 h 28 min
